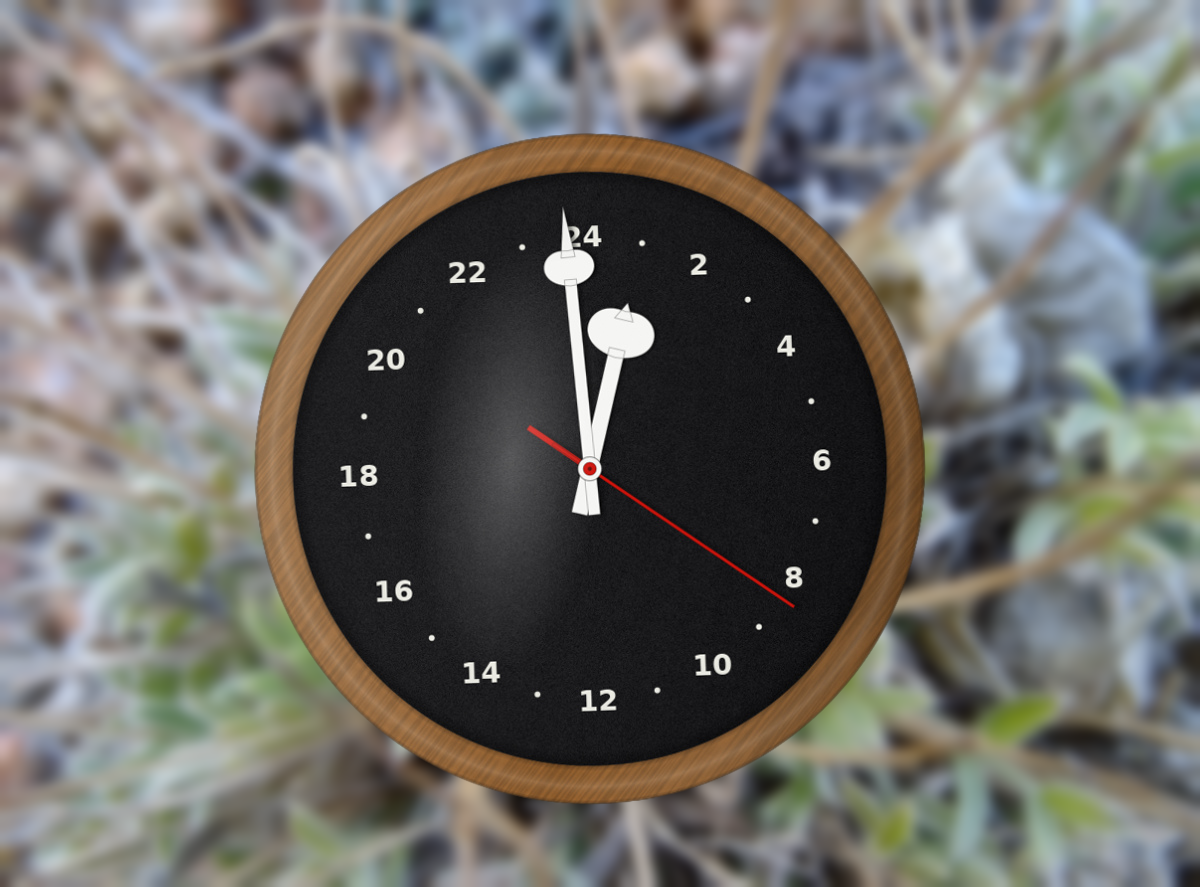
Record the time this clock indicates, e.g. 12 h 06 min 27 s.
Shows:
0 h 59 min 21 s
